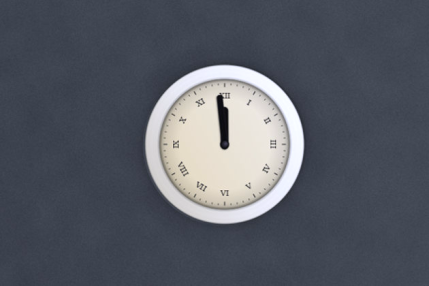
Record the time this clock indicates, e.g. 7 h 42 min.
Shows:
11 h 59 min
